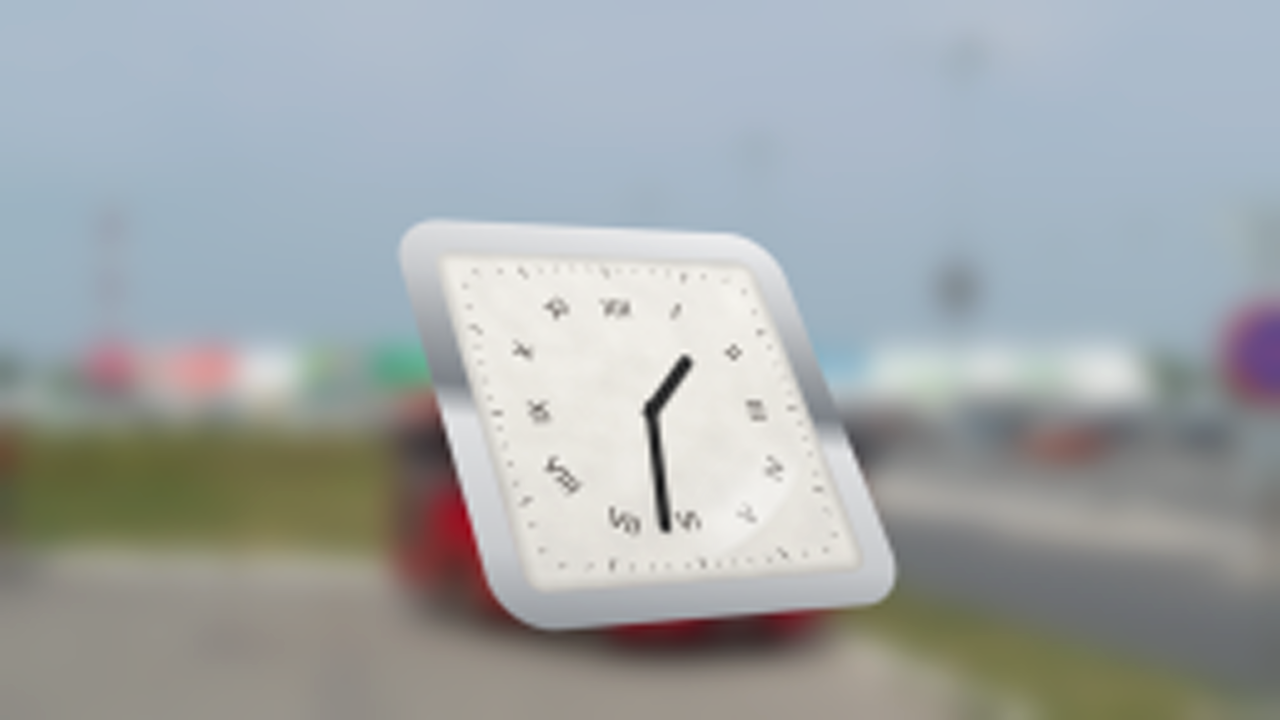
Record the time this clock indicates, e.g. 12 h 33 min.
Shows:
1 h 32 min
